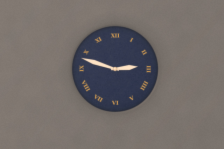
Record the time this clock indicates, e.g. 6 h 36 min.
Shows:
2 h 48 min
